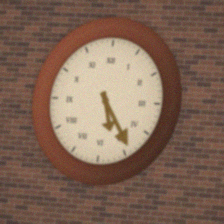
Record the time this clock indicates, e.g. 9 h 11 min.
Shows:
5 h 24 min
